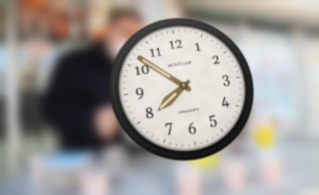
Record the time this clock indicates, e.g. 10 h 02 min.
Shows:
7 h 52 min
